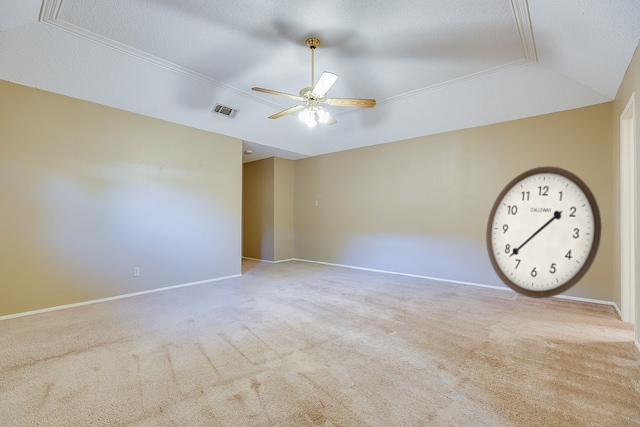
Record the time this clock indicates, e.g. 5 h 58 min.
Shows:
1 h 38 min
